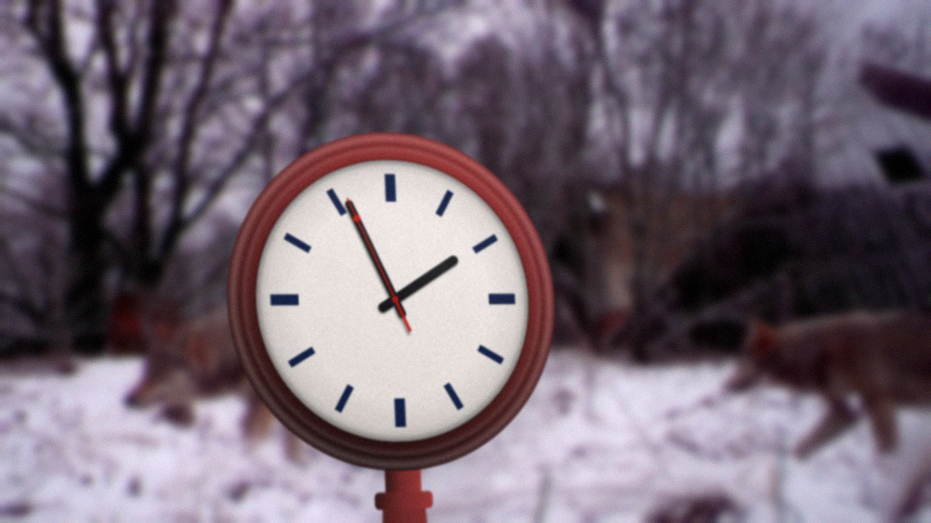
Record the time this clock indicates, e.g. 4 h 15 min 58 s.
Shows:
1 h 55 min 56 s
